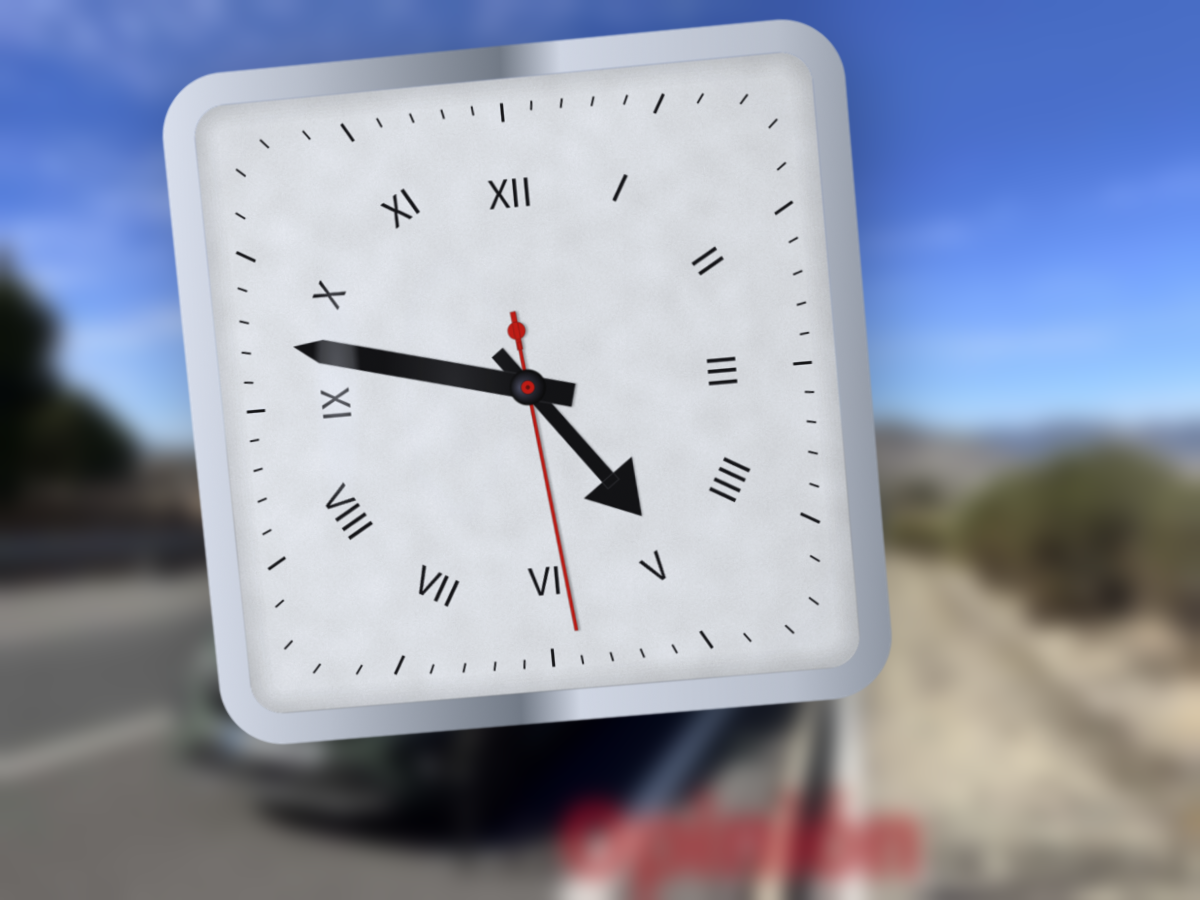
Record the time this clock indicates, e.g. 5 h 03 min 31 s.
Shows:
4 h 47 min 29 s
